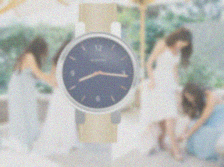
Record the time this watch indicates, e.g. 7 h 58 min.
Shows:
8 h 16 min
